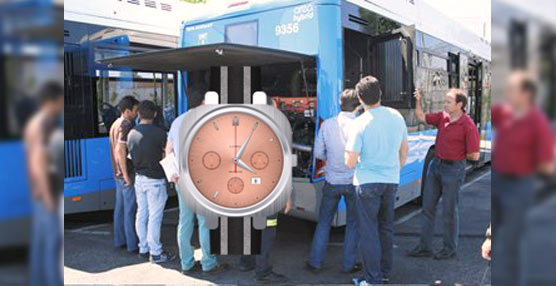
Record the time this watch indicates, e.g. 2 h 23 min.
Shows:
4 h 05 min
